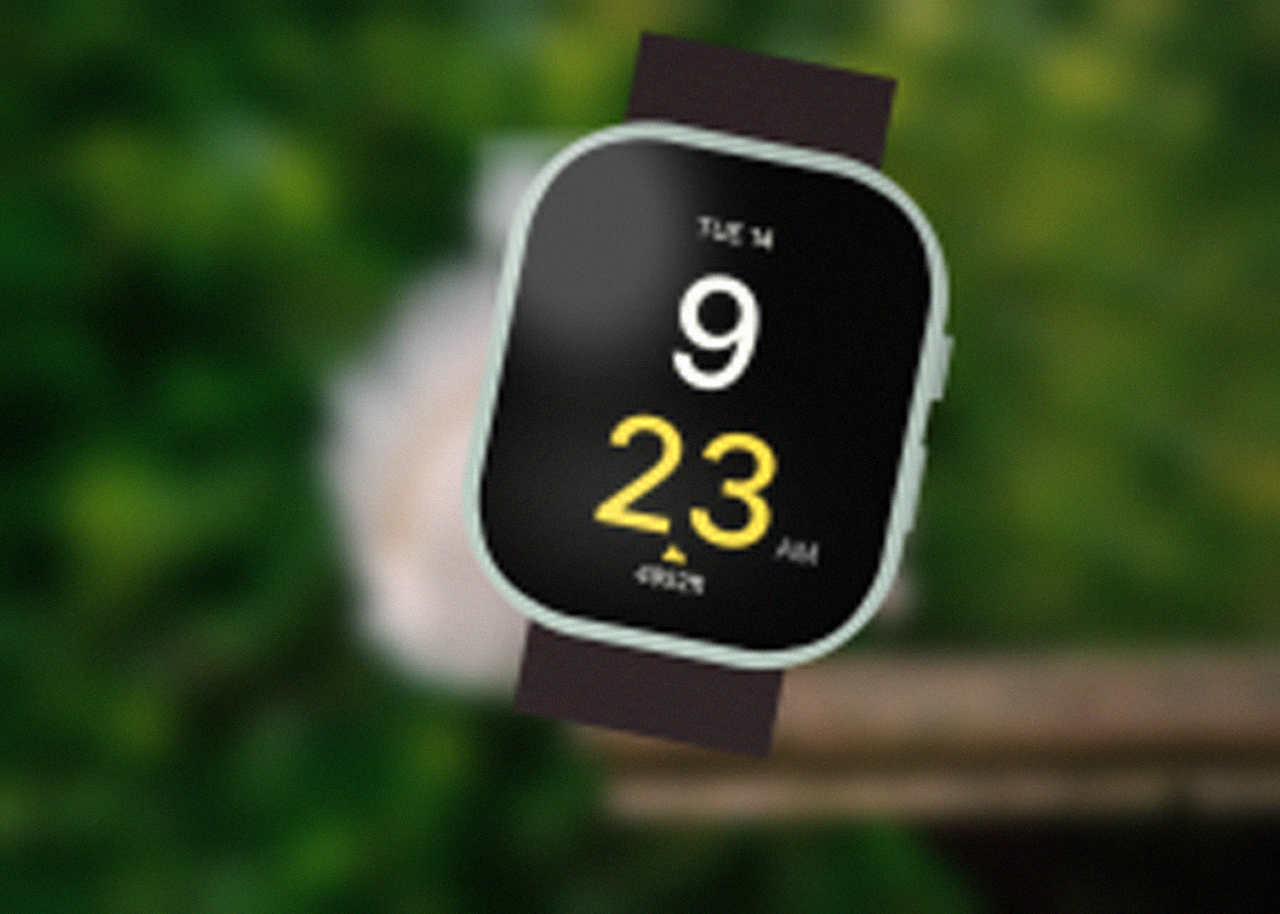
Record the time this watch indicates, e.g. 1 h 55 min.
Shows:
9 h 23 min
